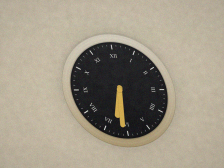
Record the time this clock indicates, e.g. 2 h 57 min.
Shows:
6 h 31 min
